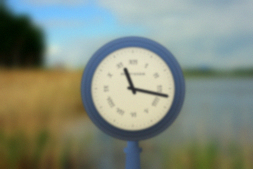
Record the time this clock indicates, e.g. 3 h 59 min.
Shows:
11 h 17 min
